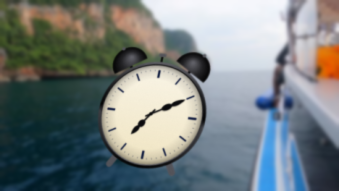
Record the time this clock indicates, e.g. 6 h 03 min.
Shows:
7 h 10 min
